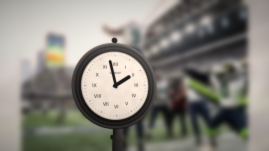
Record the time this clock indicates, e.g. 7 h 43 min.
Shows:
1 h 58 min
